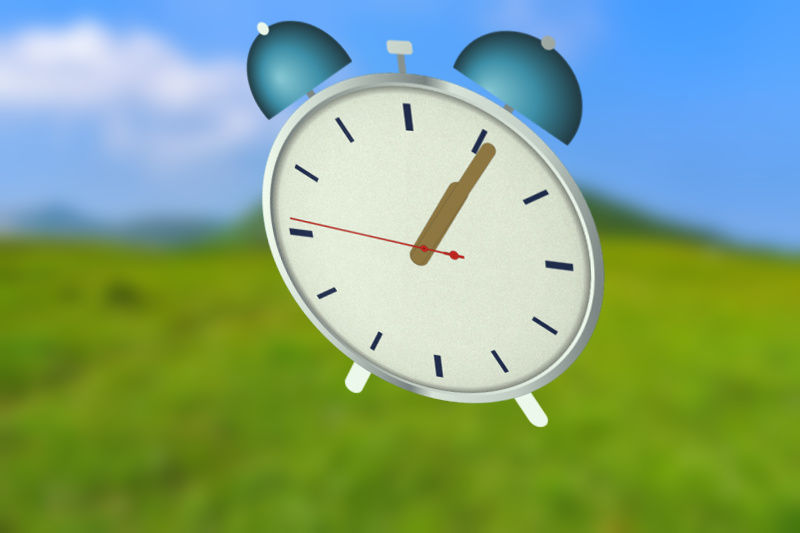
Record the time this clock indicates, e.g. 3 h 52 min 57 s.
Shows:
1 h 05 min 46 s
